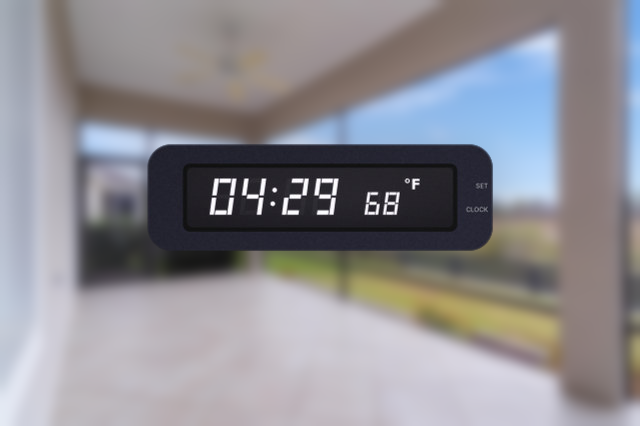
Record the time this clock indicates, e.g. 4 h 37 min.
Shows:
4 h 29 min
